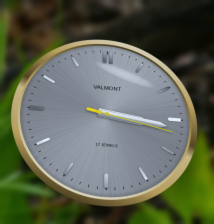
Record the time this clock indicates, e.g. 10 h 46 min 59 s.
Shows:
3 h 16 min 17 s
